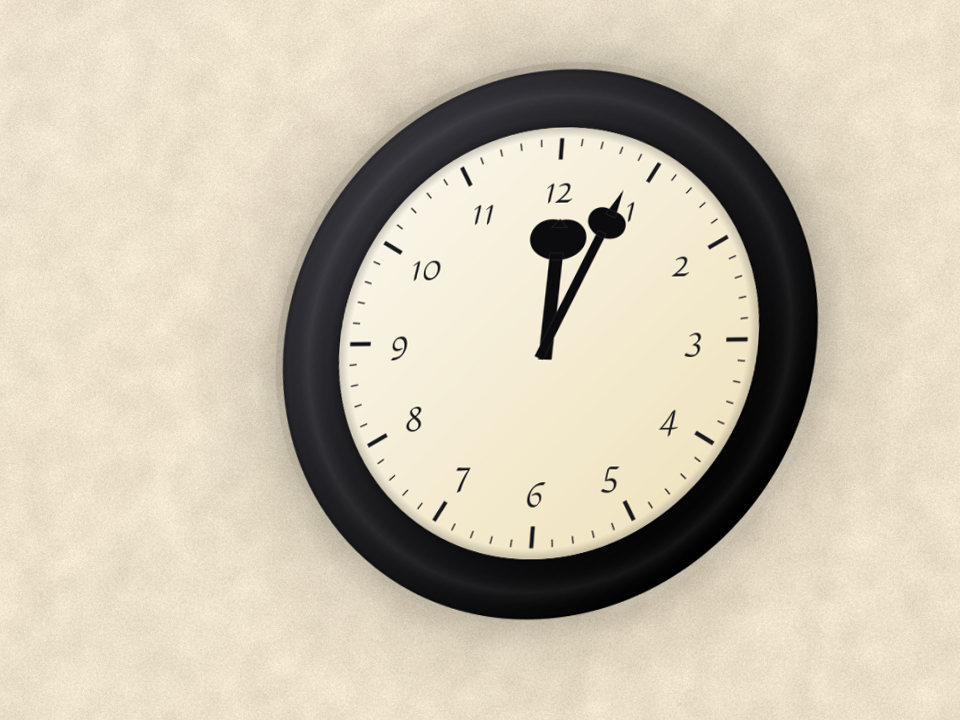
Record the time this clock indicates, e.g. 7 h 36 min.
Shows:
12 h 04 min
